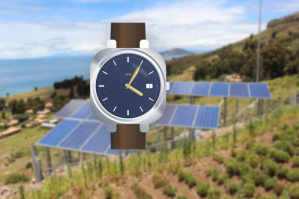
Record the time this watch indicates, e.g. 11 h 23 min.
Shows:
4 h 05 min
